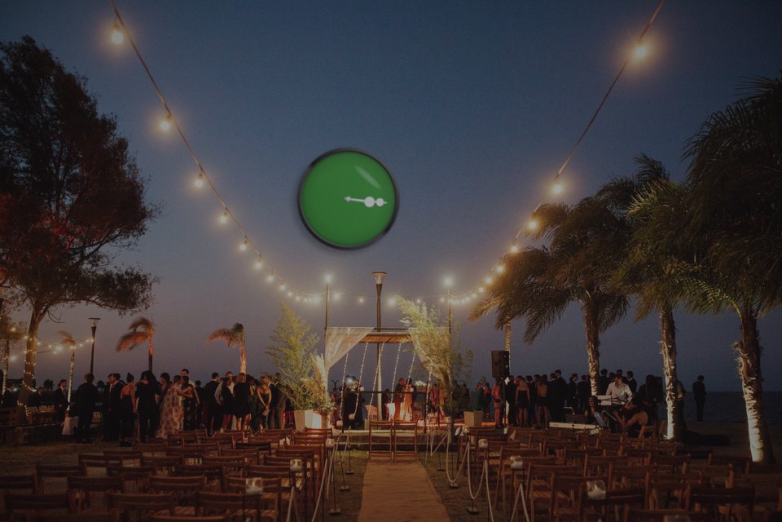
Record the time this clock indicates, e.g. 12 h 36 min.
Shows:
3 h 16 min
